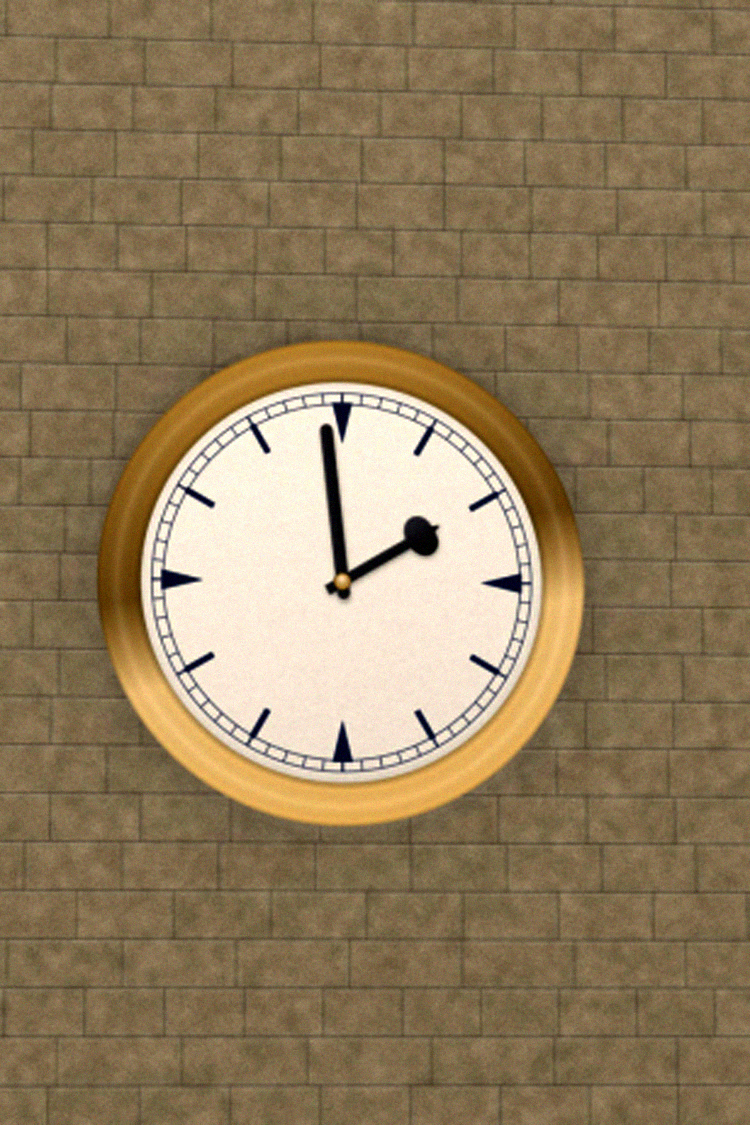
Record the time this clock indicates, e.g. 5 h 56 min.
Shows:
1 h 59 min
